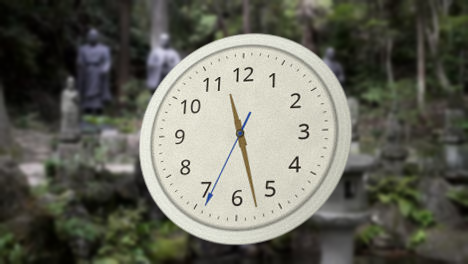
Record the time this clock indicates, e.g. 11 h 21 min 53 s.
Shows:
11 h 27 min 34 s
